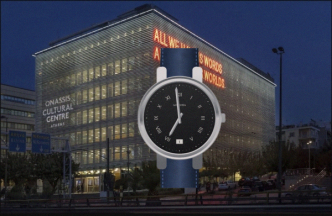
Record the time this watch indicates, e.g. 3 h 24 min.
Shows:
6 h 59 min
